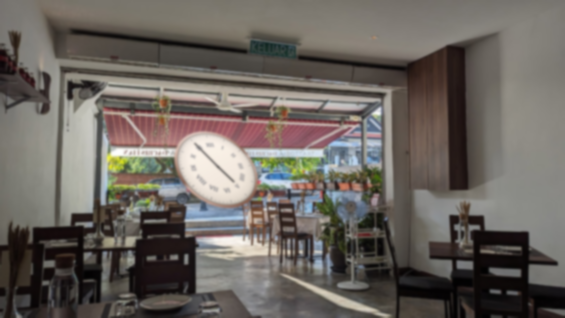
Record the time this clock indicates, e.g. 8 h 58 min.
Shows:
4 h 55 min
